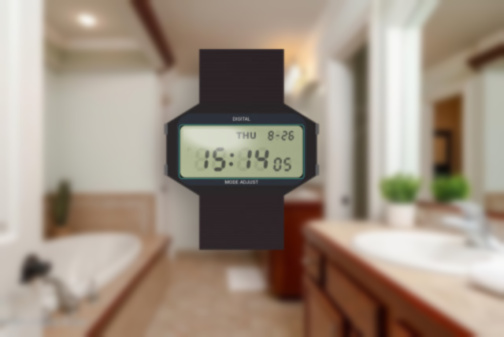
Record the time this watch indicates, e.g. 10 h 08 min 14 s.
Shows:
15 h 14 min 05 s
